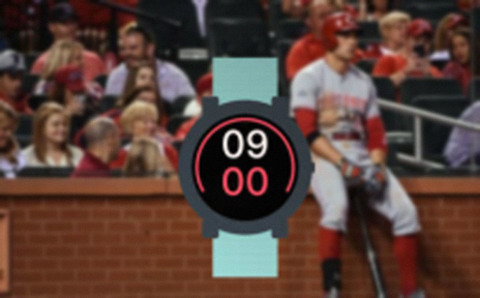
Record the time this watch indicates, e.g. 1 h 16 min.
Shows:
9 h 00 min
